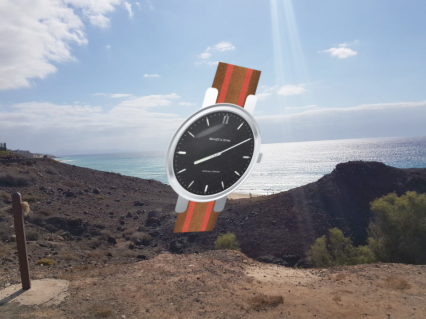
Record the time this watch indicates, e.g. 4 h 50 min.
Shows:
8 h 10 min
